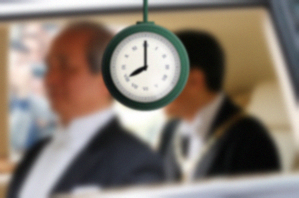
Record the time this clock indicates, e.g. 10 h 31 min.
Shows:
8 h 00 min
